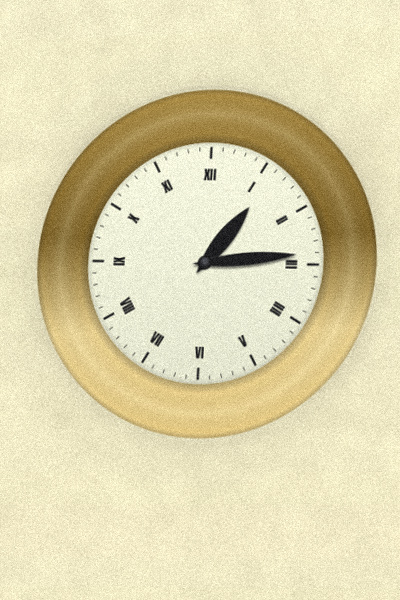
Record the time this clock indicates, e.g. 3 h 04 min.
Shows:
1 h 14 min
